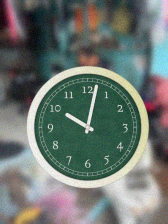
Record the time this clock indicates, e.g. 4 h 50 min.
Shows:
10 h 02 min
